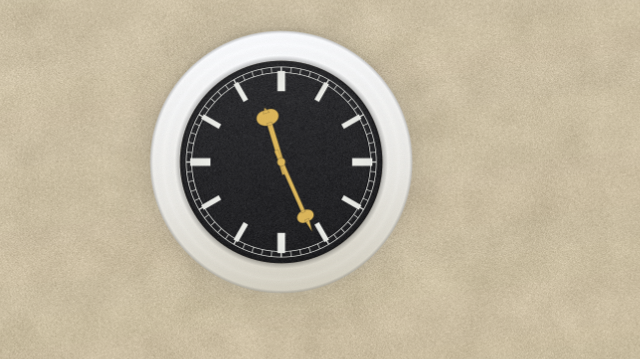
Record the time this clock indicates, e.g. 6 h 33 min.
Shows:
11 h 26 min
